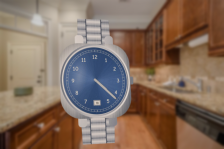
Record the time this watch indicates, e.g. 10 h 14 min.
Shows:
4 h 22 min
